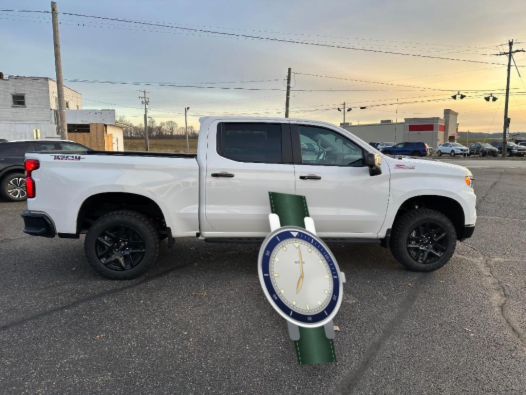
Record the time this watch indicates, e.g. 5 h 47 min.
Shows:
7 h 01 min
